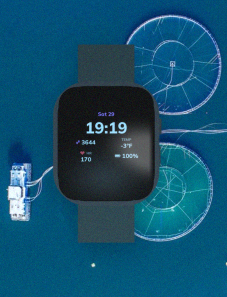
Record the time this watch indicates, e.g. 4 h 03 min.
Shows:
19 h 19 min
